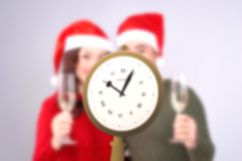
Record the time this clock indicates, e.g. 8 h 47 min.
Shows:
10 h 04 min
